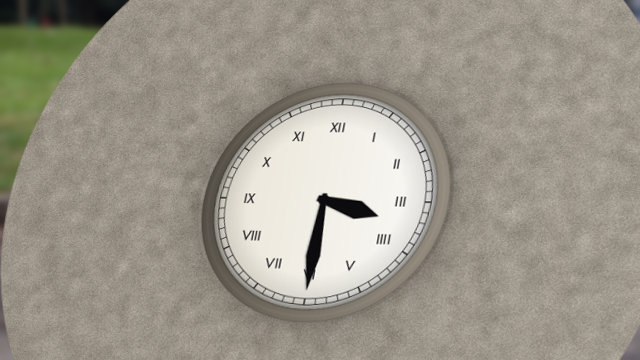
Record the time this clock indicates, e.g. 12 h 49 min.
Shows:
3 h 30 min
